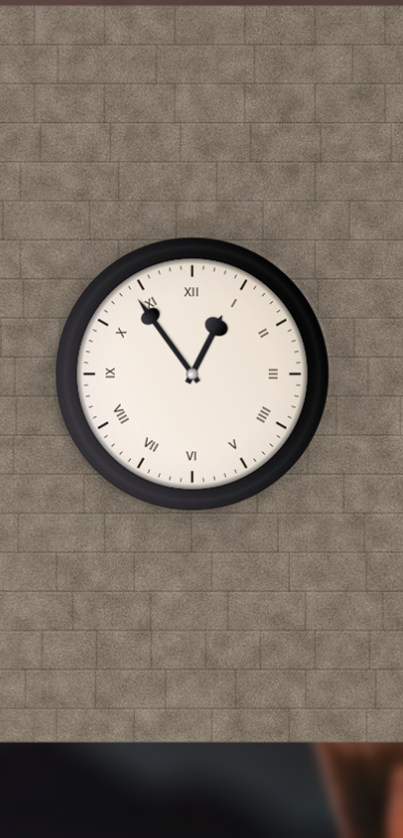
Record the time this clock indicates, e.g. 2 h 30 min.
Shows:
12 h 54 min
